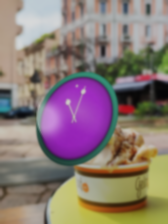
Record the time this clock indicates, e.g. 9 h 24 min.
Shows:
11 h 03 min
